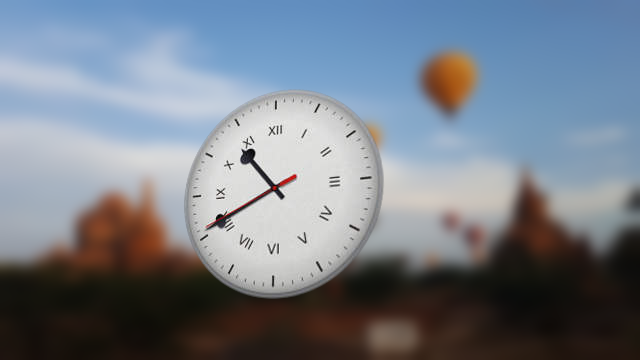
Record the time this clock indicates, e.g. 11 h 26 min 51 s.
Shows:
10 h 40 min 41 s
